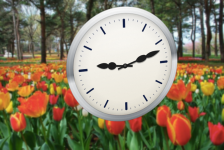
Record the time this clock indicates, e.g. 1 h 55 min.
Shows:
9 h 12 min
